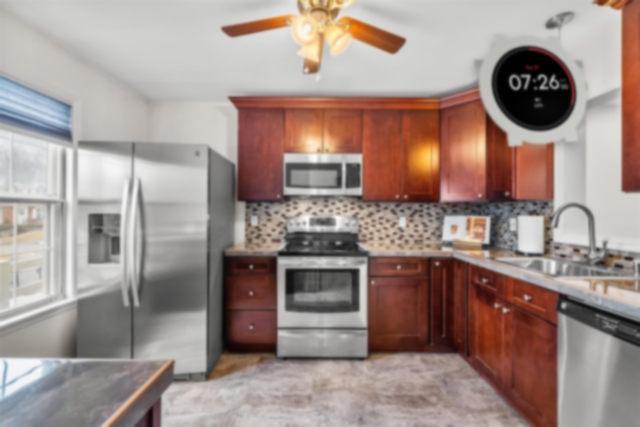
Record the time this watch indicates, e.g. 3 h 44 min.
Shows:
7 h 26 min
